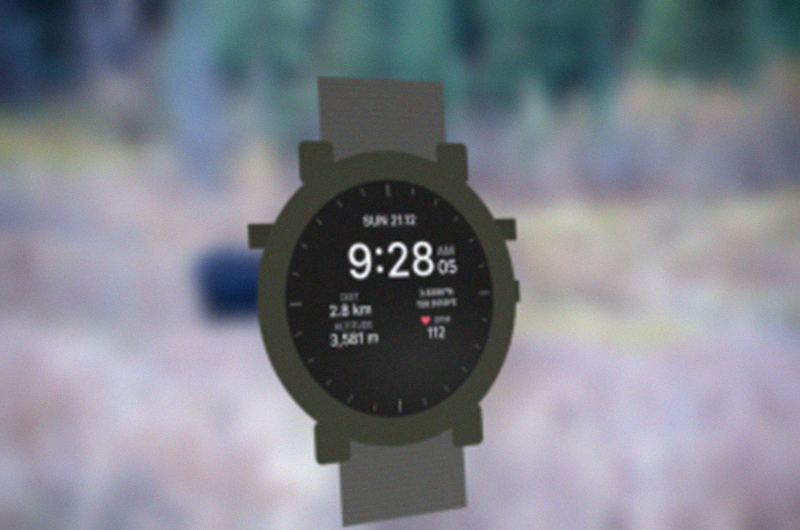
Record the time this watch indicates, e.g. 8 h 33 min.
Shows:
9 h 28 min
